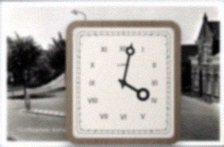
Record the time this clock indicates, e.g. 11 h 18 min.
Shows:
4 h 02 min
